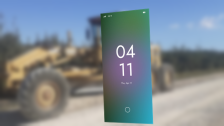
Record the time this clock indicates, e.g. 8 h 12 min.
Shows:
4 h 11 min
